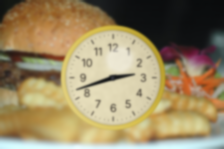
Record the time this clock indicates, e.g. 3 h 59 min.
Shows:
2 h 42 min
